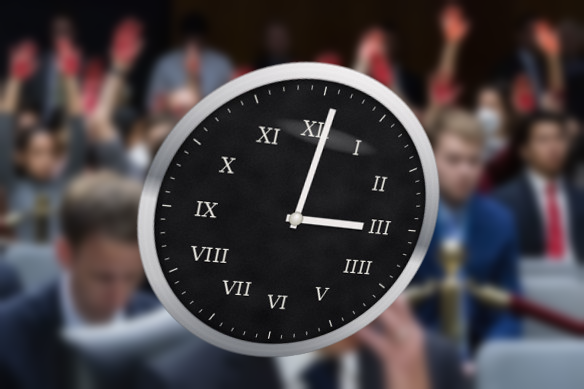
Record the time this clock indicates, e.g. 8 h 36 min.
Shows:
3 h 01 min
